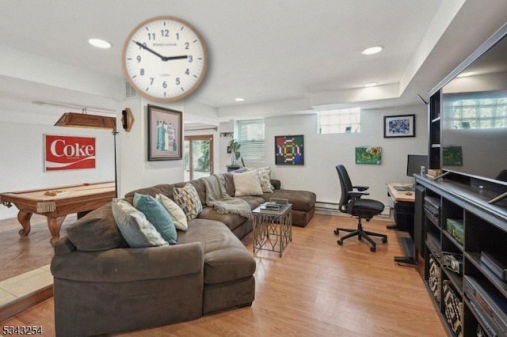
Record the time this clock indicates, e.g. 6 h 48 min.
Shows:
2 h 50 min
